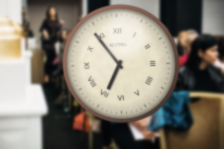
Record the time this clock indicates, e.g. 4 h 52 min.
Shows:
6 h 54 min
